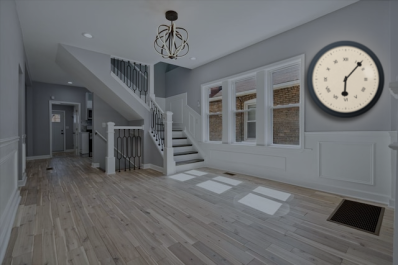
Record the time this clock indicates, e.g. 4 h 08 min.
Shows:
6 h 07 min
